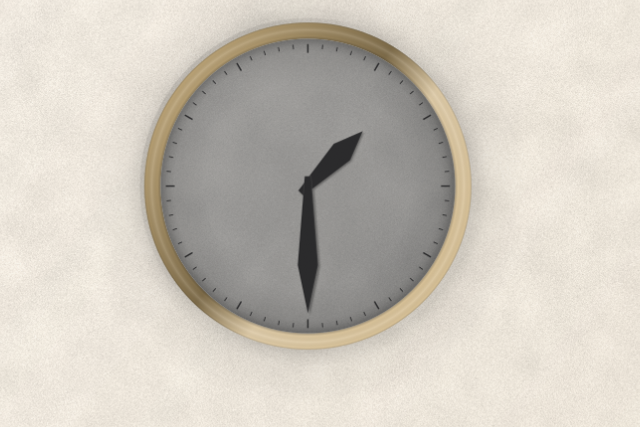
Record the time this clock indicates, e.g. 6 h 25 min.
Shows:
1 h 30 min
